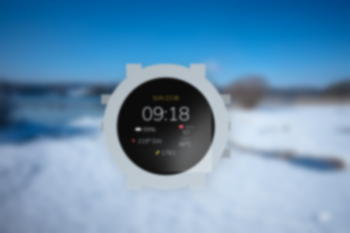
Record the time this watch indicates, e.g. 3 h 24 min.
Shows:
9 h 18 min
